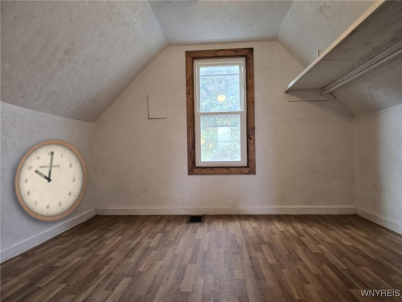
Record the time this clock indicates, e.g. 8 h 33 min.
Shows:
10 h 01 min
